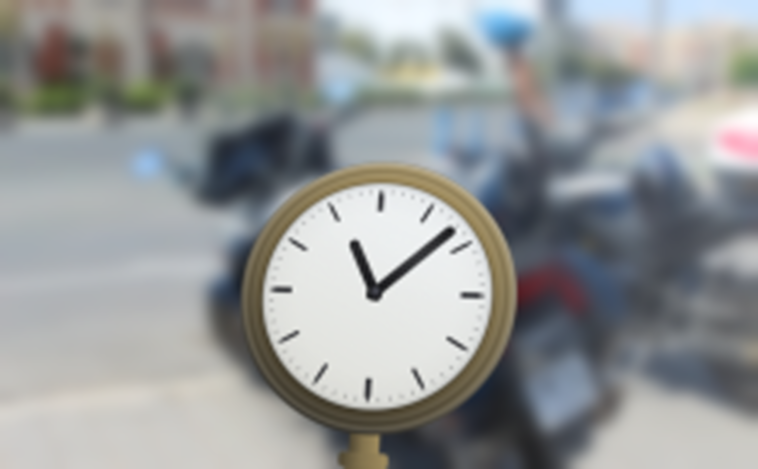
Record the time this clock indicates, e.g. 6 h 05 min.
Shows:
11 h 08 min
